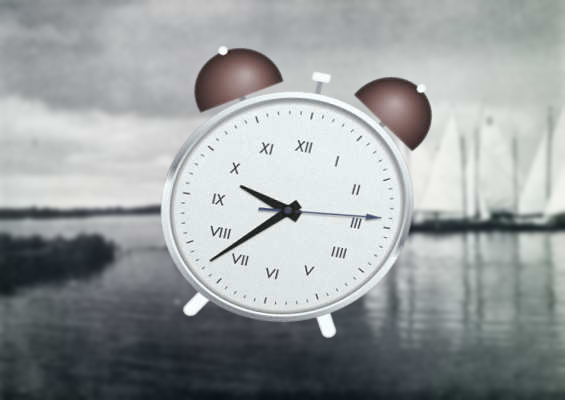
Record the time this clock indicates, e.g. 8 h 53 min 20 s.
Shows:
9 h 37 min 14 s
